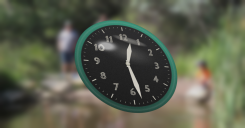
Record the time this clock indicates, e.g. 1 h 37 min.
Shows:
12 h 28 min
